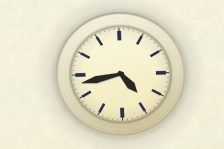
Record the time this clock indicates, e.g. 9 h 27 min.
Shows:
4 h 43 min
